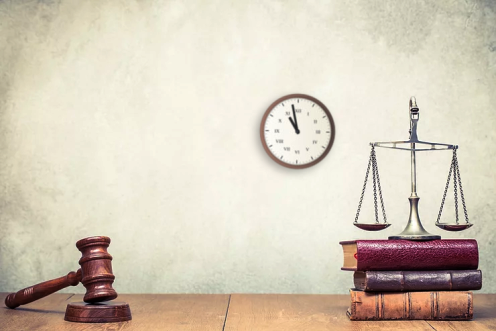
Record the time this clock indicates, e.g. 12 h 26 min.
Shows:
10 h 58 min
